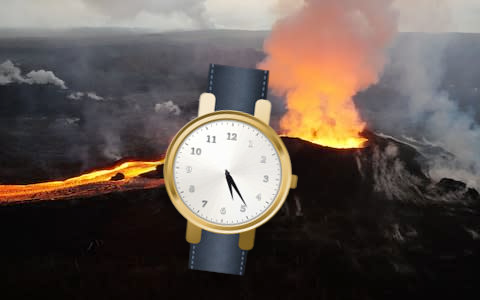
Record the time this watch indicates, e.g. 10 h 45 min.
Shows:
5 h 24 min
